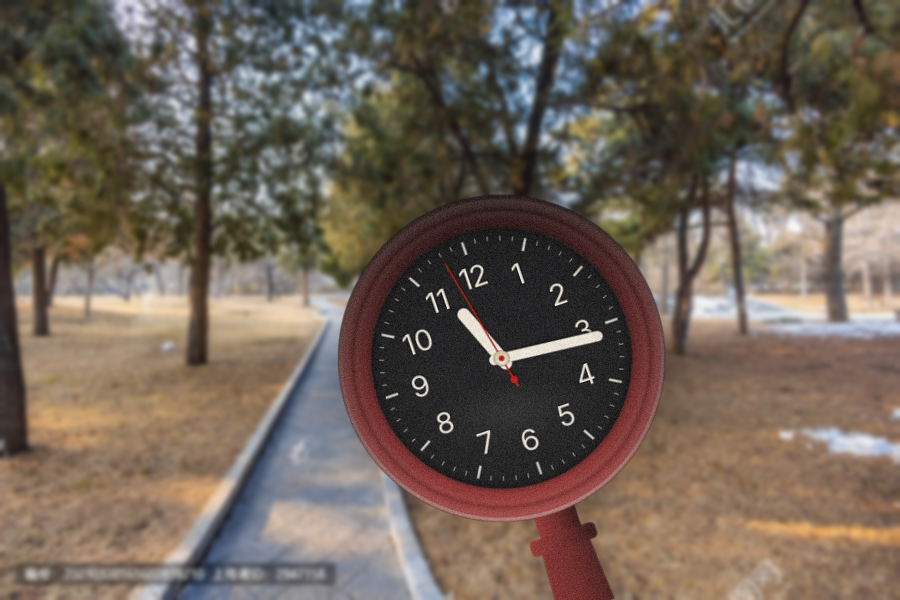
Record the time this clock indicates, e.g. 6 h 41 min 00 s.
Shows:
11 h 15 min 58 s
